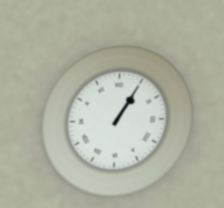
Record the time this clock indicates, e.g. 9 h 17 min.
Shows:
1 h 05 min
